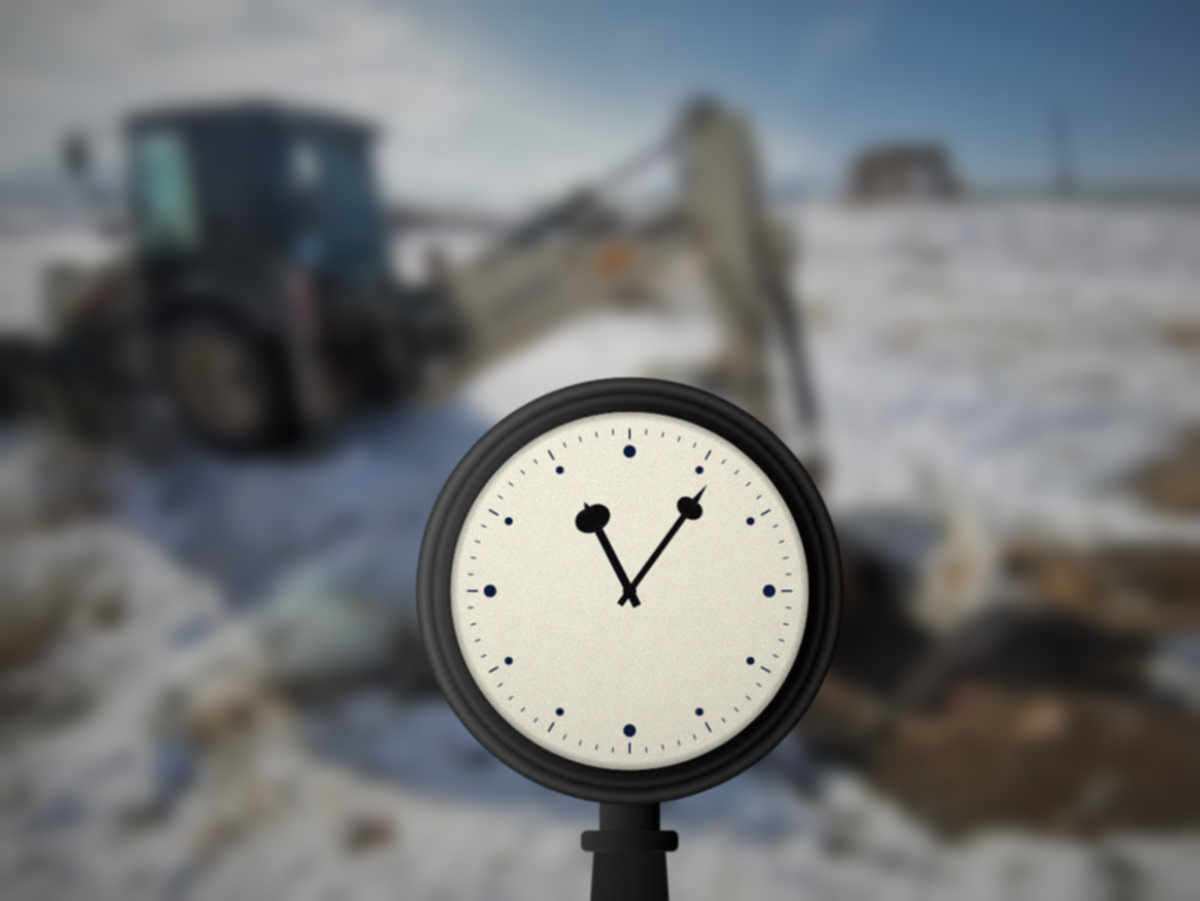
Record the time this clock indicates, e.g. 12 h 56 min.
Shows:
11 h 06 min
